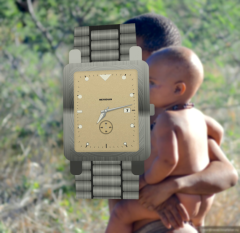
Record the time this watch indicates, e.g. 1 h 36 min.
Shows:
7 h 13 min
